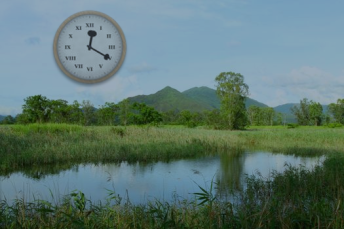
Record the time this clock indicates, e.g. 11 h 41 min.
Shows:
12 h 20 min
